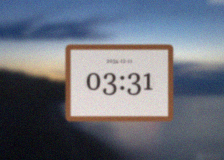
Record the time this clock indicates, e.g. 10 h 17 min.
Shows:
3 h 31 min
